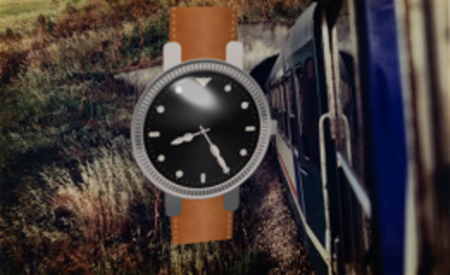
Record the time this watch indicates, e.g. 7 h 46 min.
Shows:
8 h 25 min
